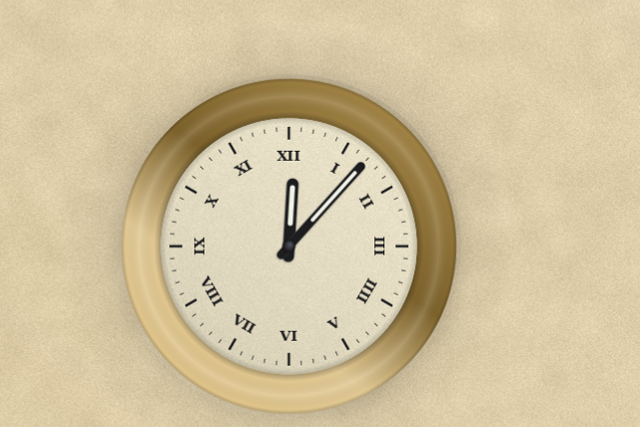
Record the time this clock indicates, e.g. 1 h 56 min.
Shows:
12 h 07 min
